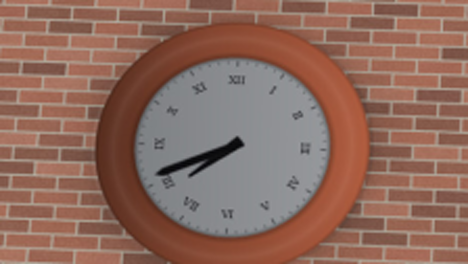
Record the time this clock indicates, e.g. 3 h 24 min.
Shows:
7 h 41 min
